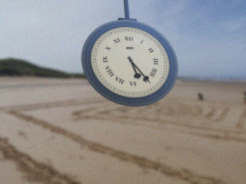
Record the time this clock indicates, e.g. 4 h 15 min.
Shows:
5 h 24 min
